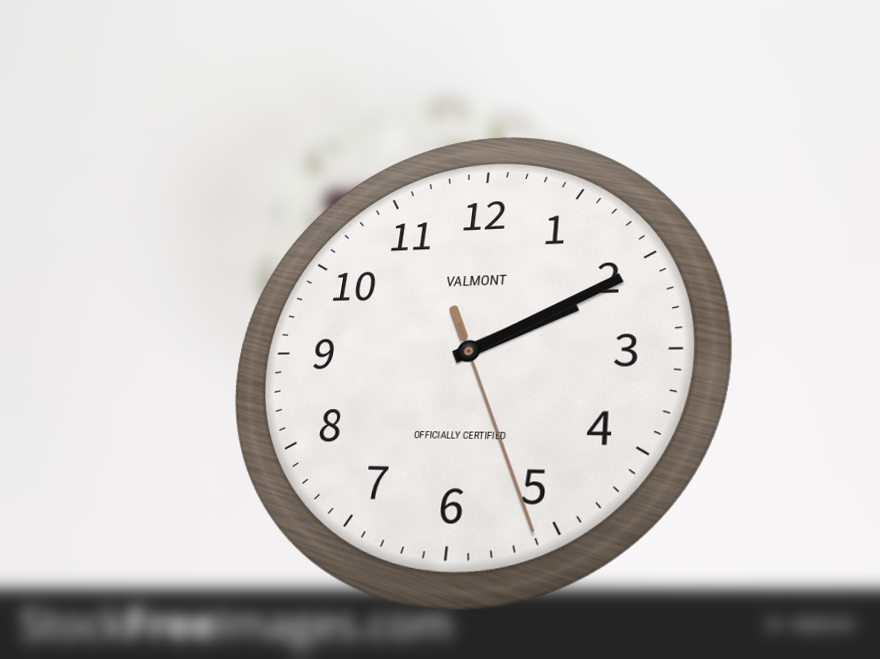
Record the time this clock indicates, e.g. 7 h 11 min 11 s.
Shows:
2 h 10 min 26 s
